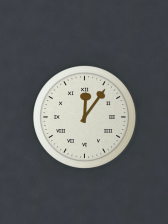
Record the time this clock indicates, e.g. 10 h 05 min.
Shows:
12 h 06 min
